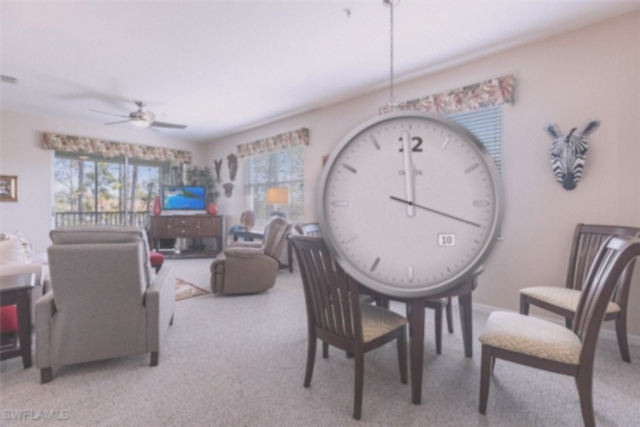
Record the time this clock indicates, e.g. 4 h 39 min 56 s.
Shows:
11 h 59 min 18 s
